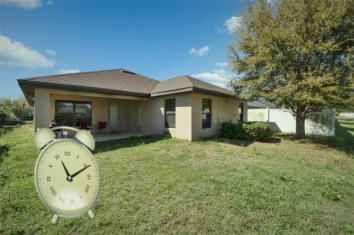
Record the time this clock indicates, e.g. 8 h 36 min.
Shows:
11 h 11 min
